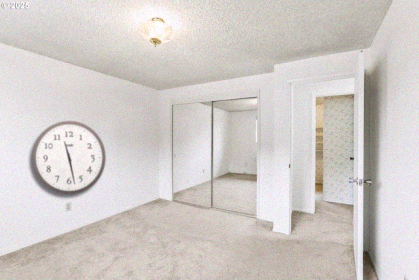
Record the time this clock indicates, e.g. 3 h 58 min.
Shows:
11 h 28 min
